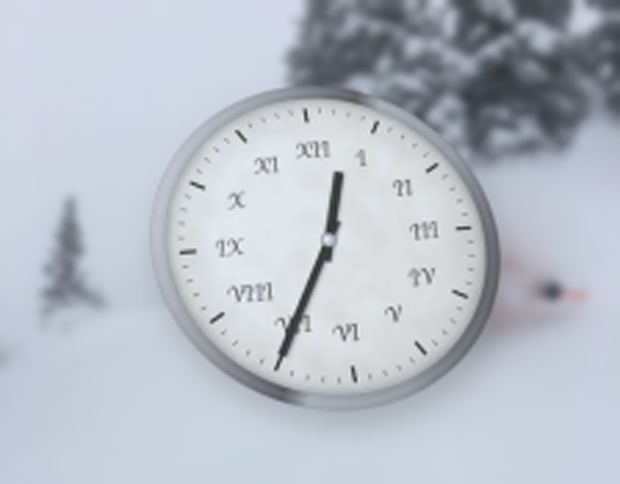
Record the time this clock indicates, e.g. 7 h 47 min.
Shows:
12 h 35 min
